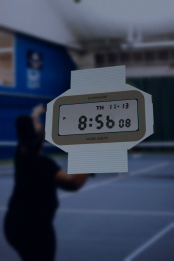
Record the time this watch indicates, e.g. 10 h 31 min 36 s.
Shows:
8 h 56 min 08 s
